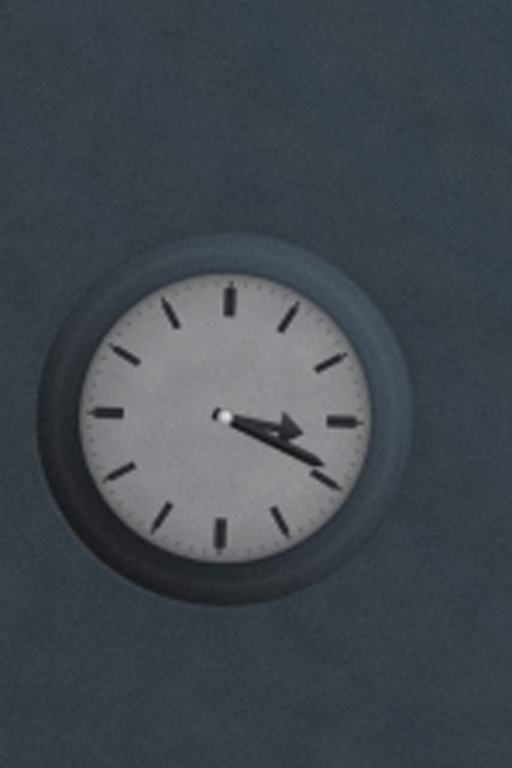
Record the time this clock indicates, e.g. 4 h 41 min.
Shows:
3 h 19 min
